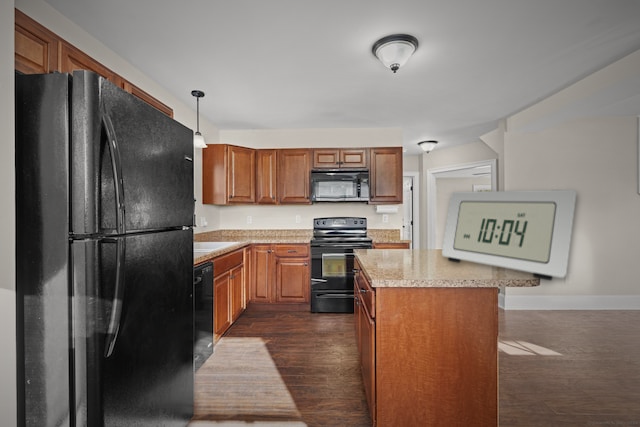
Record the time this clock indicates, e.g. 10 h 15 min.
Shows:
10 h 04 min
